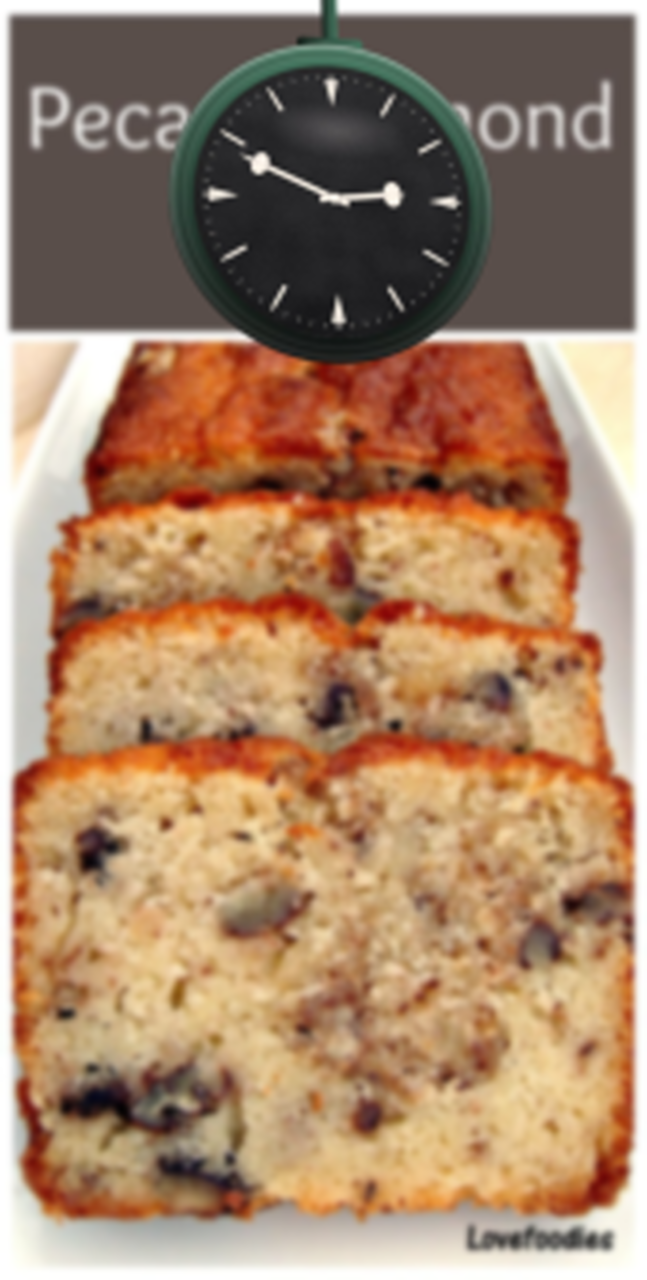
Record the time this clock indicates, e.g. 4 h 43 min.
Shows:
2 h 49 min
